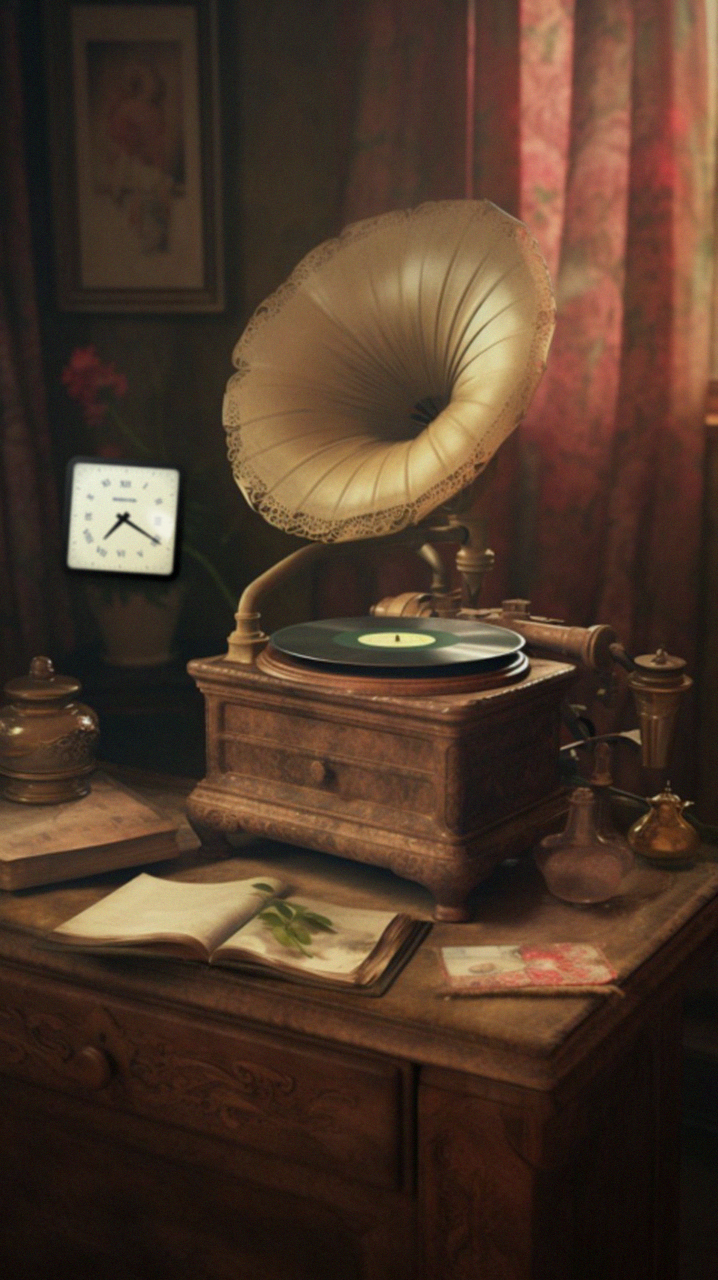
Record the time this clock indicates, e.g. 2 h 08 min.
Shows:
7 h 20 min
